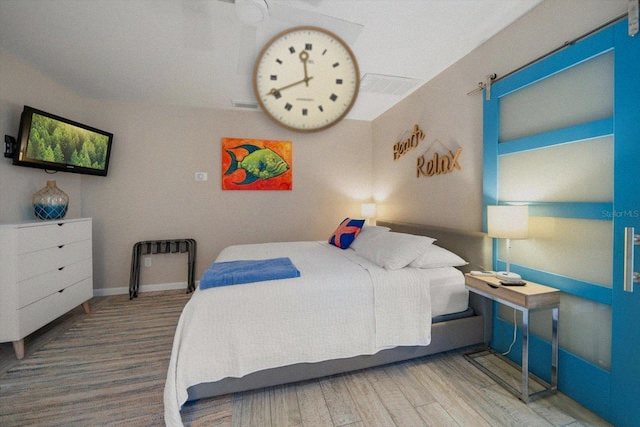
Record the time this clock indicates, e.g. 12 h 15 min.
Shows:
11 h 41 min
